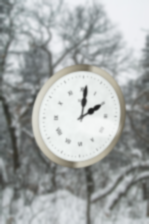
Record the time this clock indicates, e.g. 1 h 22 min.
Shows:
2 h 01 min
